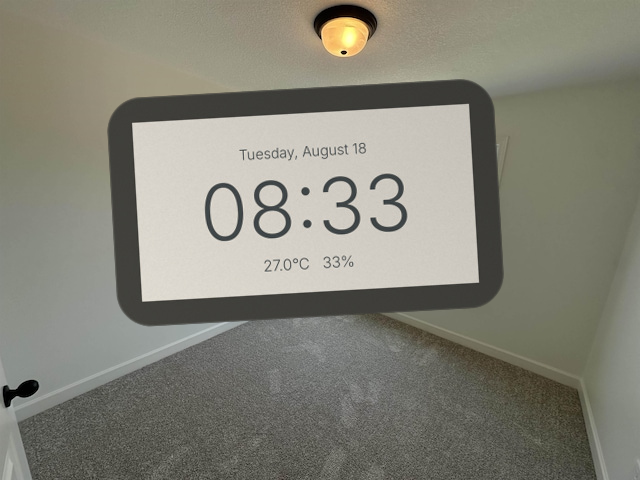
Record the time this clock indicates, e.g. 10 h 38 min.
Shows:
8 h 33 min
